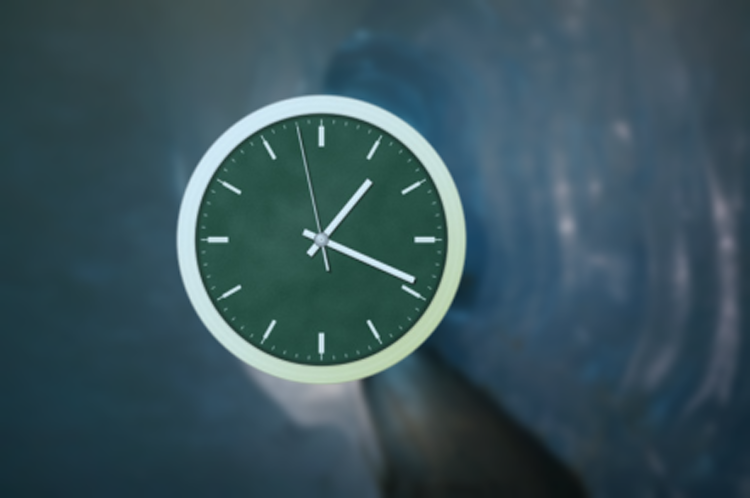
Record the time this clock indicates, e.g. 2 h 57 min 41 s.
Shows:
1 h 18 min 58 s
